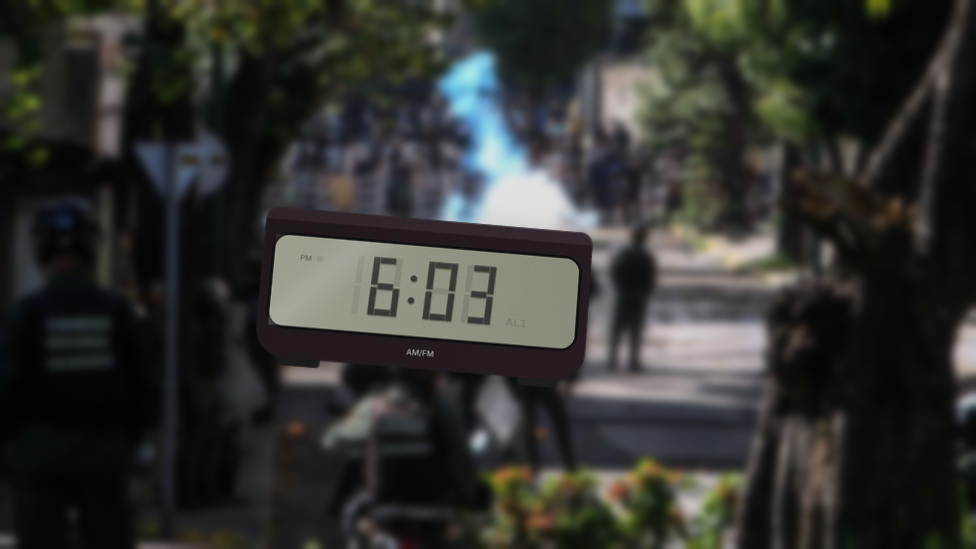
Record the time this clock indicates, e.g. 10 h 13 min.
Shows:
6 h 03 min
